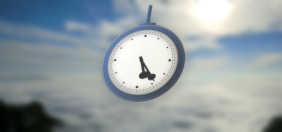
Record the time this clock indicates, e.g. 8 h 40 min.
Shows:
5 h 24 min
